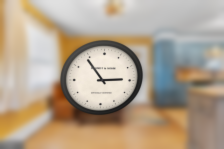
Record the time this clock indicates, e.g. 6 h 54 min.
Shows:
2 h 54 min
